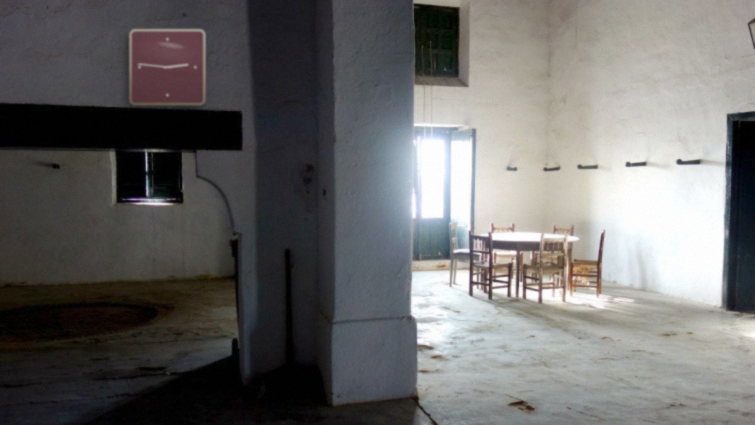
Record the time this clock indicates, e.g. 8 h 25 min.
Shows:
2 h 46 min
